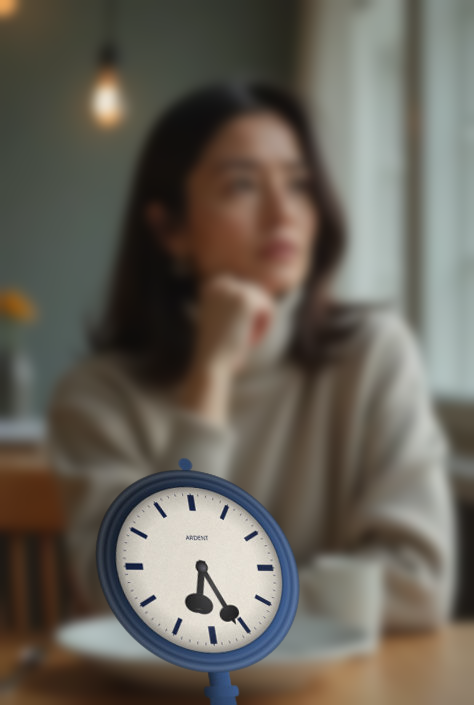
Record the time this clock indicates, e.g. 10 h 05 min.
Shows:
6 h 26 min
